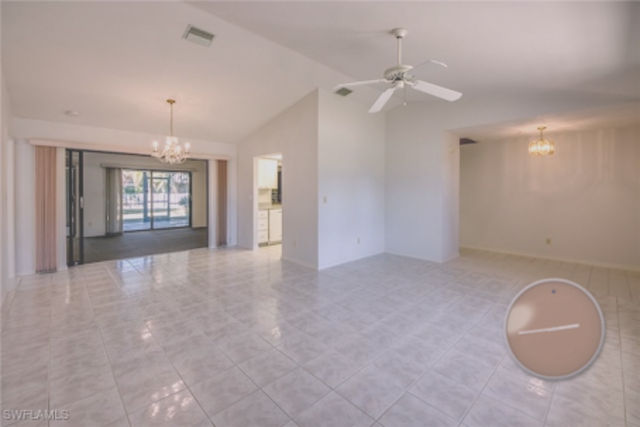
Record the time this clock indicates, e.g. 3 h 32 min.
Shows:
2 h 44 min
